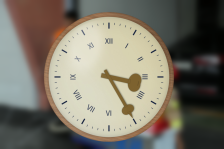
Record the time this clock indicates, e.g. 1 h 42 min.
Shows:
3 h 25 min
